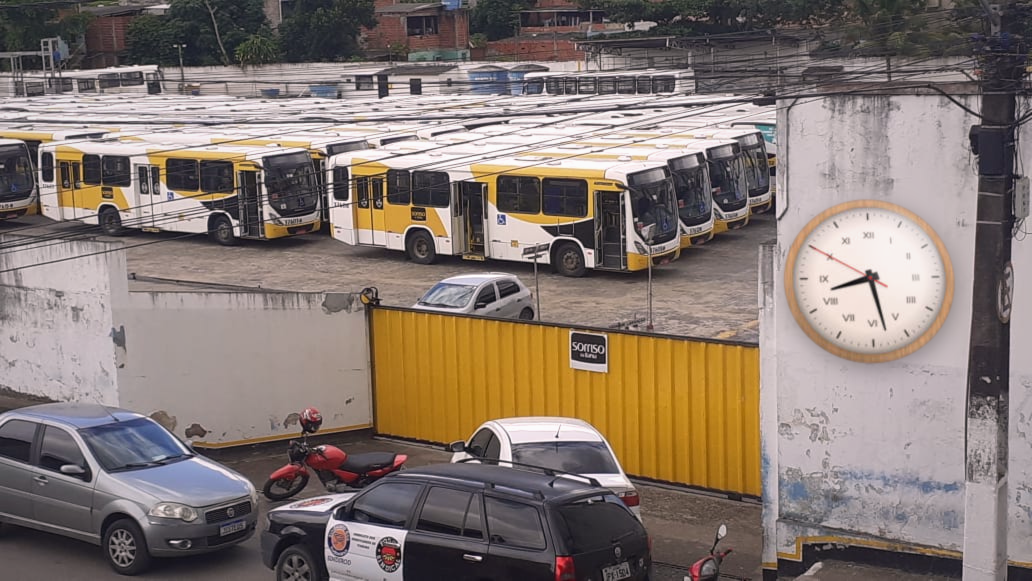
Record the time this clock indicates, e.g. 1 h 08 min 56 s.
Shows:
8 h 27 min 50 s
